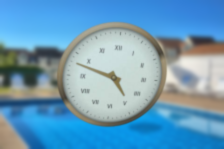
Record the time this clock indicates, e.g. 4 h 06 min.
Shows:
4 h 48 min
